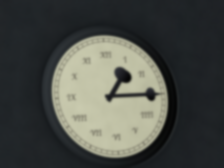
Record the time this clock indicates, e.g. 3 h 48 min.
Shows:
1 h 15 min
